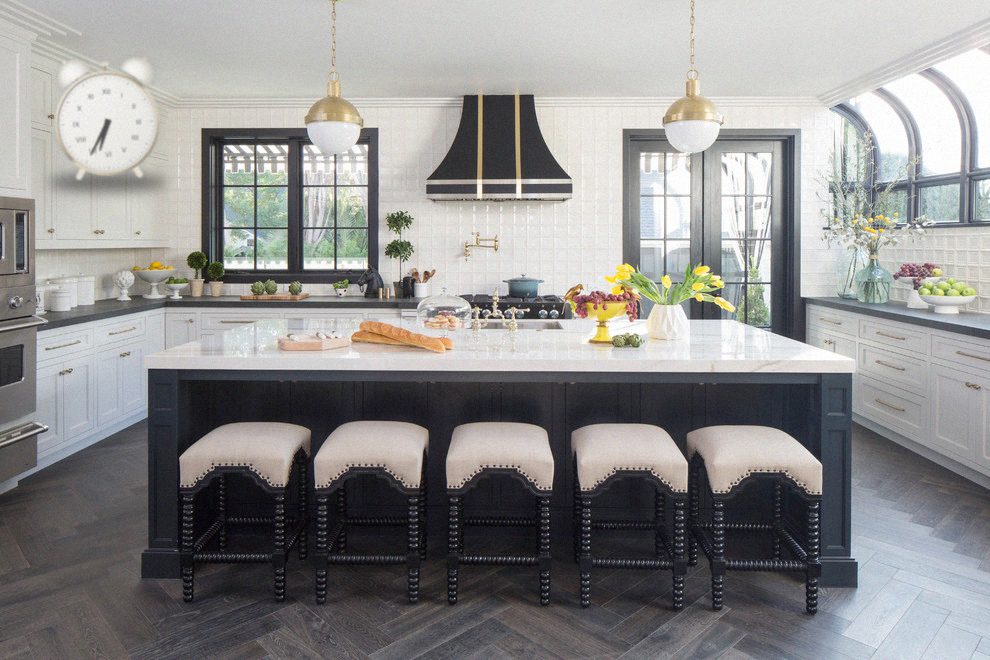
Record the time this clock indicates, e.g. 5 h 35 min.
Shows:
6 h 35 min
